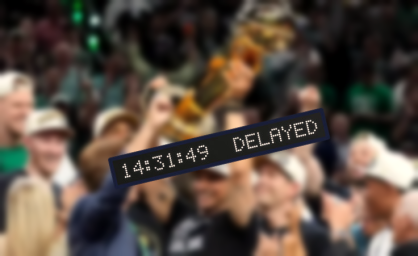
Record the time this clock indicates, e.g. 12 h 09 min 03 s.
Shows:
14 h 31 min 49 s
